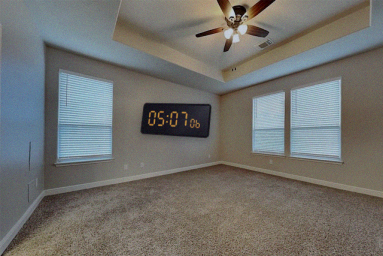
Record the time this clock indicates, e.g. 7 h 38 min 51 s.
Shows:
5 h 07 min 06 s
